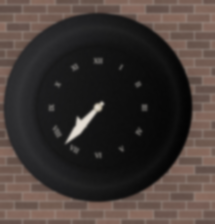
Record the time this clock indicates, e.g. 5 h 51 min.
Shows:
7 h 37 min
